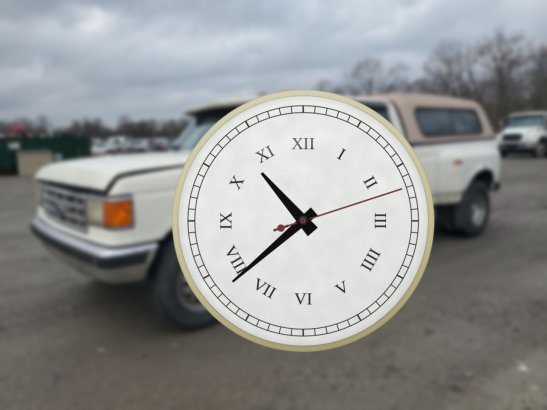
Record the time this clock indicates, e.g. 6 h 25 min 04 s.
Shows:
10 h 38 min 12 s
